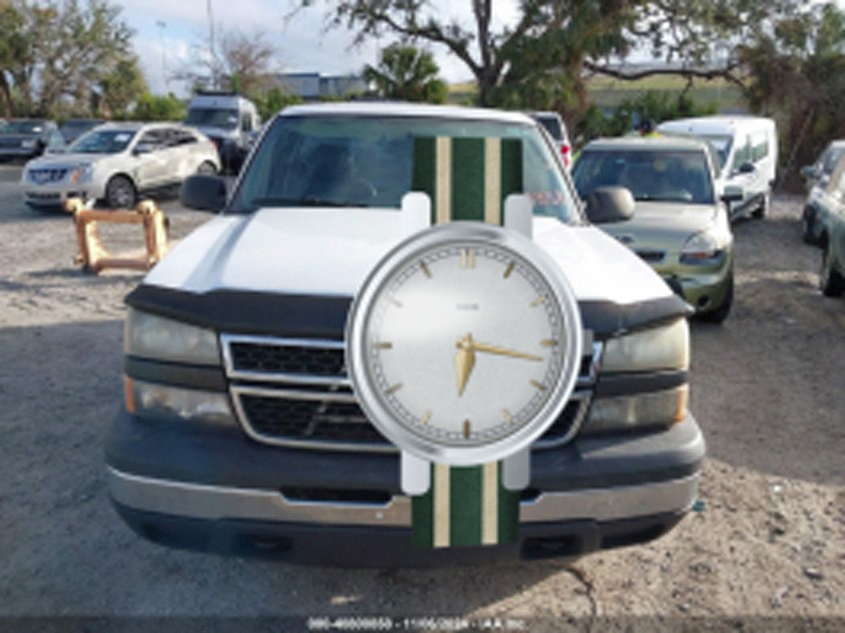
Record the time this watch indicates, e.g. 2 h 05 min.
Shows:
6 h 17 min
